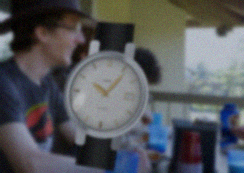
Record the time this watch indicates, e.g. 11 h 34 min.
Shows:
10 h 06 min
